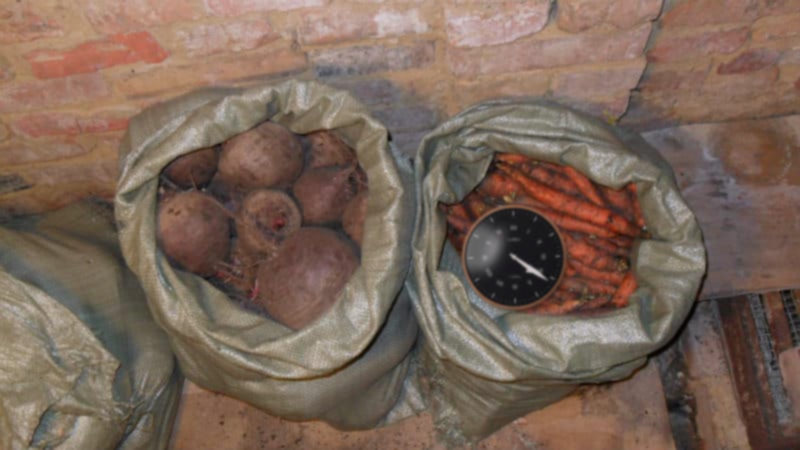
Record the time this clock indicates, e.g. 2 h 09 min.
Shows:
4 h 21 min
